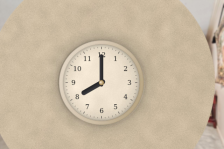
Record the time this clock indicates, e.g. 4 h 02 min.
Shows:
8 h 00 min
